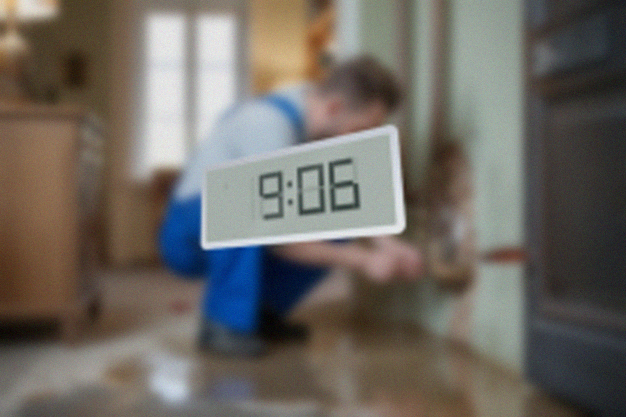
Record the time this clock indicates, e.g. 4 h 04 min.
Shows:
9 h 06 min
